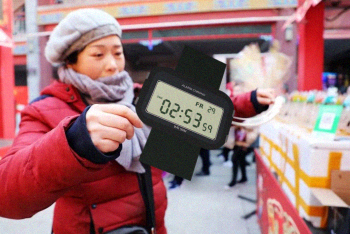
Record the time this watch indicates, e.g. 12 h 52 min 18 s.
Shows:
2 h 53 min 59 s
